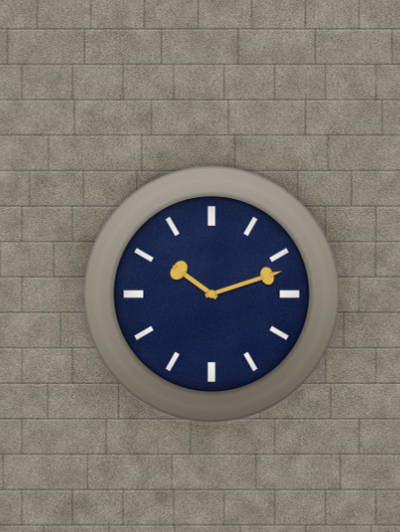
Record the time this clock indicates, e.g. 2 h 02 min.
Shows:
10 h 12 min
